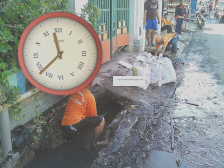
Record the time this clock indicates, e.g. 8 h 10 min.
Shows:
11 h 38 min
